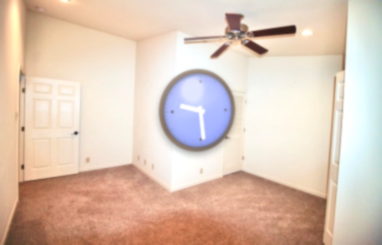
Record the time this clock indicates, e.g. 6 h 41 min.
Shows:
9 h 29 min
